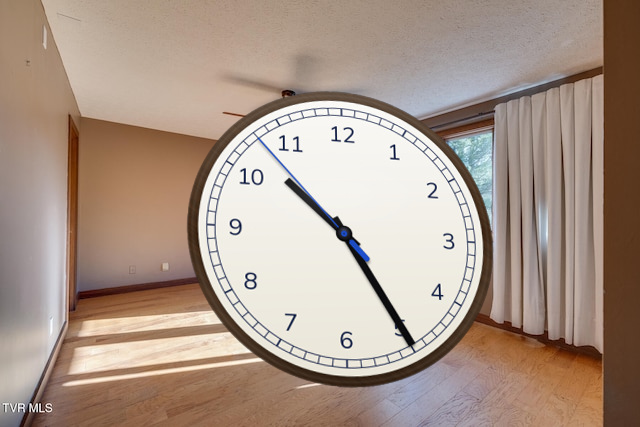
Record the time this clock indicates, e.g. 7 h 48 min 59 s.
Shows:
10 h 24 min 53 s
